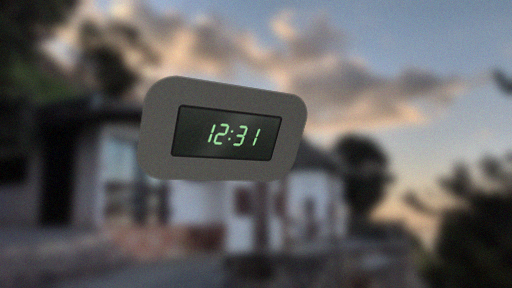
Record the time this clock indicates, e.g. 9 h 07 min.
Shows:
12 h 31 min
